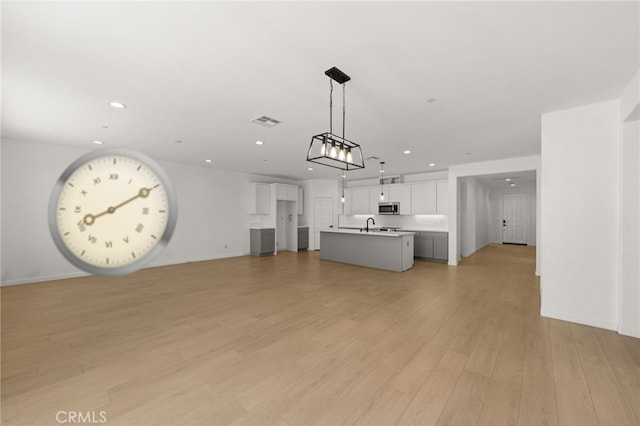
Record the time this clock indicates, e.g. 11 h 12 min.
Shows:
8 h 10 min
